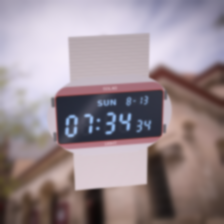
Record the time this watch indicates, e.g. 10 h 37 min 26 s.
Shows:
7 h 34 min 34 s
